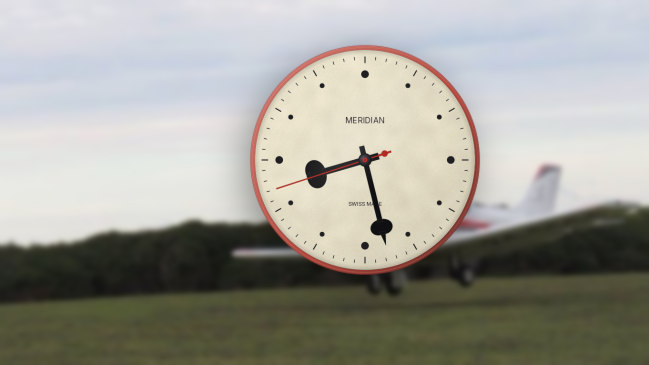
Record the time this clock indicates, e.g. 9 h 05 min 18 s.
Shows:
8 h 27 min 42 s
